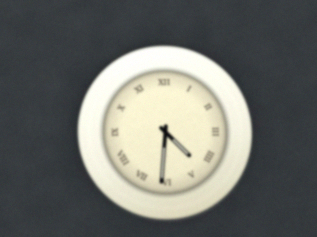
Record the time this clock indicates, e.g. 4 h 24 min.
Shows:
4 h 31 min
